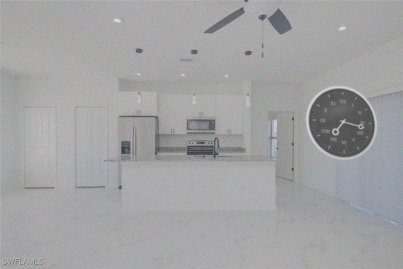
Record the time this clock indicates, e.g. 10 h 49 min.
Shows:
7 h 17 min
